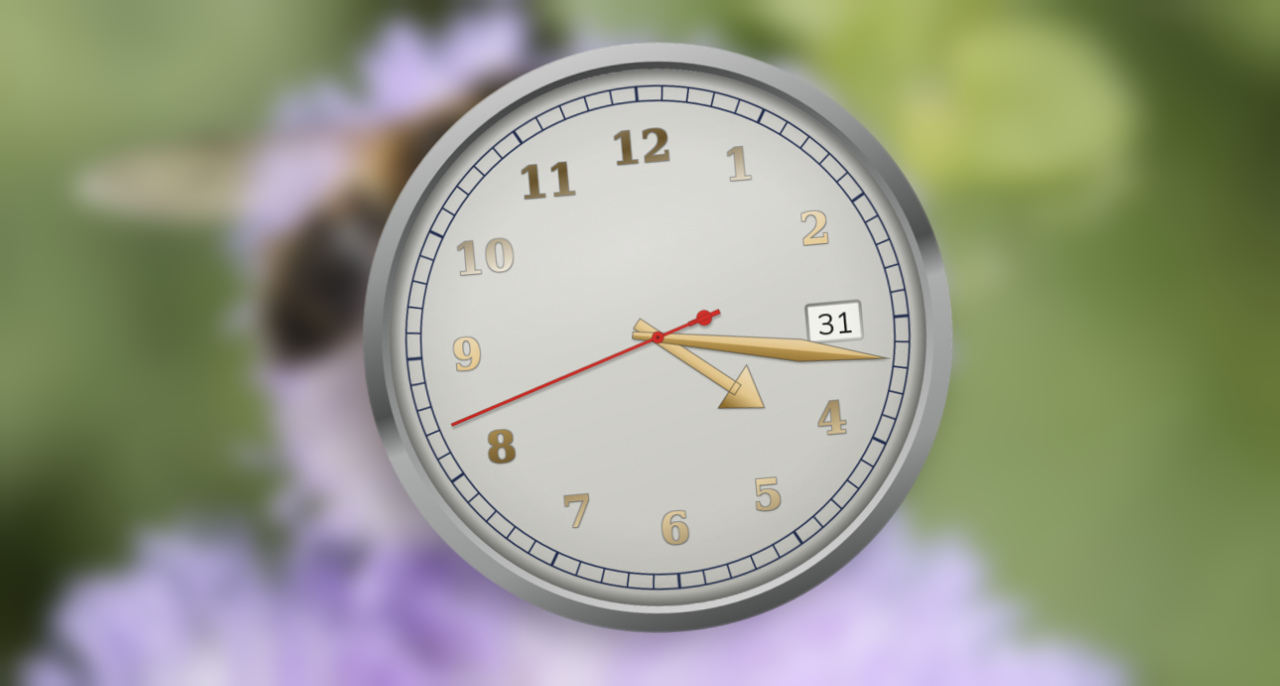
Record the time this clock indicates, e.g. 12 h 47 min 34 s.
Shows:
4 h 16 min 42 s
